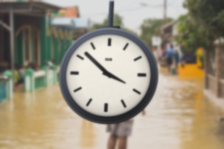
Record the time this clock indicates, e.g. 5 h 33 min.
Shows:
3 h 52 min
